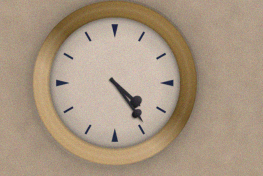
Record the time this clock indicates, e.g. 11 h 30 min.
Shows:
4 h 24 min
